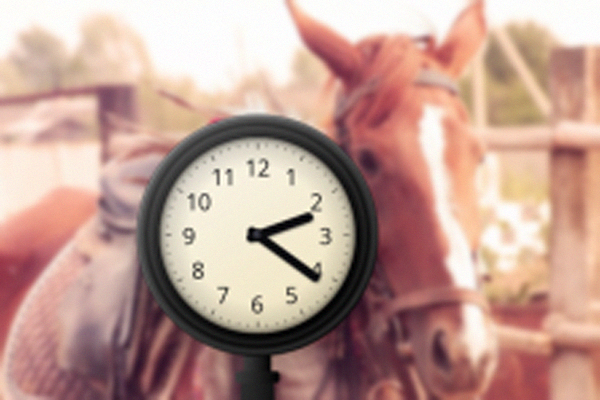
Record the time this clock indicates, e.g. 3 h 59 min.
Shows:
2 h 21 min
